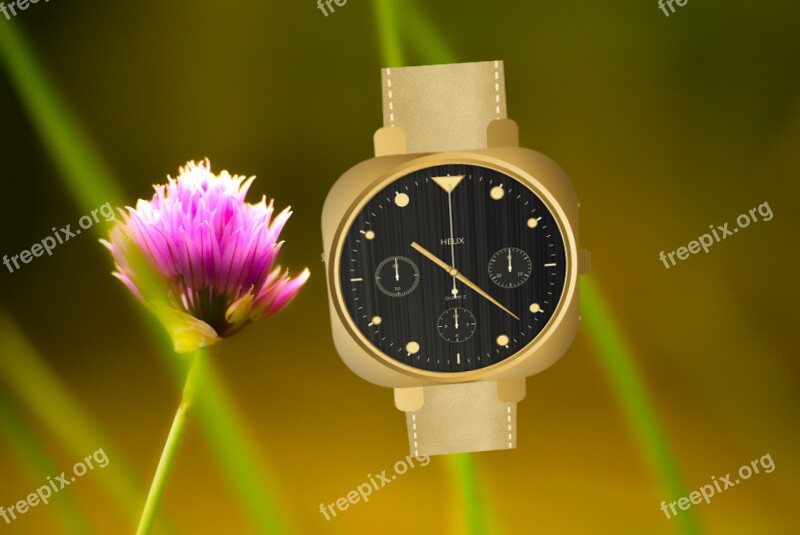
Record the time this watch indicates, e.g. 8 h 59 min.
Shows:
10 h 22 min
